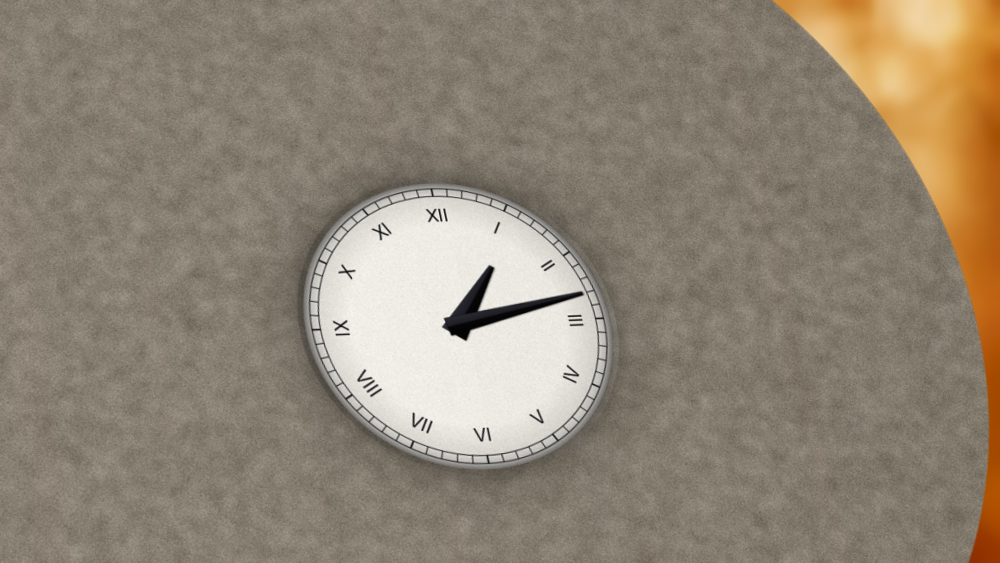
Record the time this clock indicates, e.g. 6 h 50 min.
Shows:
1 h 13 min
